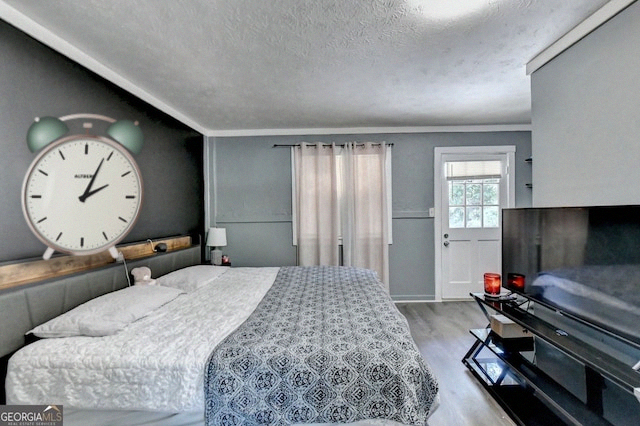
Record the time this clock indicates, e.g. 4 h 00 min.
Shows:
2 h 04 min
